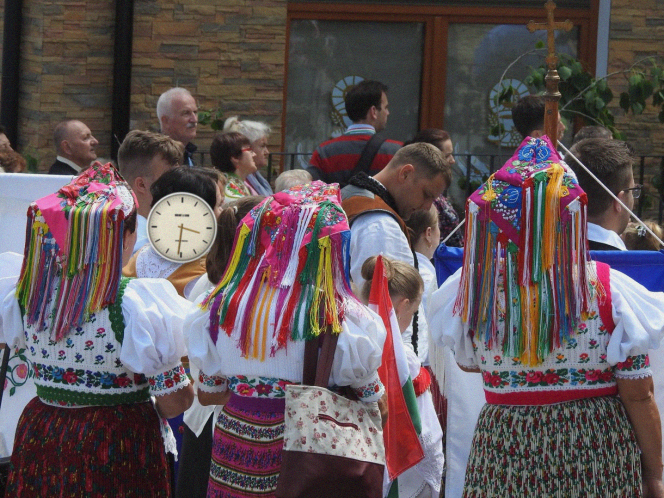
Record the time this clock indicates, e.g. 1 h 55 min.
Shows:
3 h 31 min
